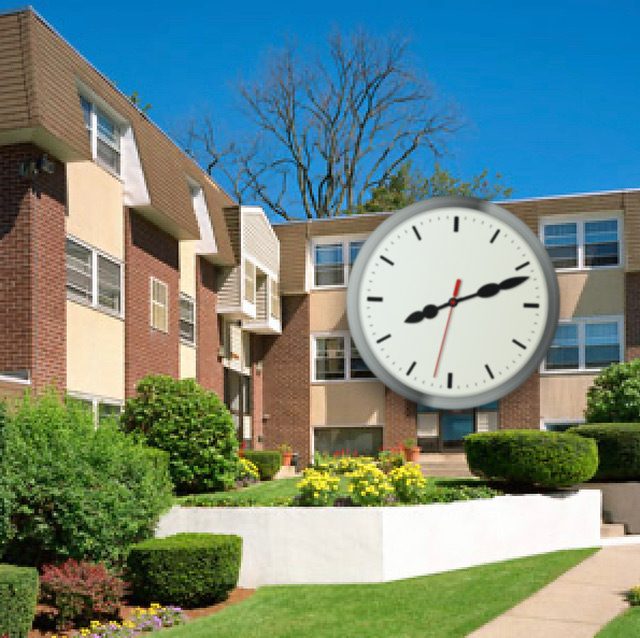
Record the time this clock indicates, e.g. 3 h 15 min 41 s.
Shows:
8 h 11 min 32 s
